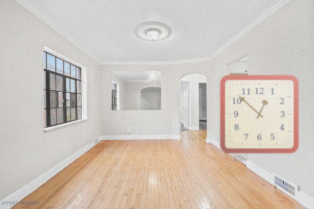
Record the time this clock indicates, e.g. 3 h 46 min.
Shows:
12 h 52 min
